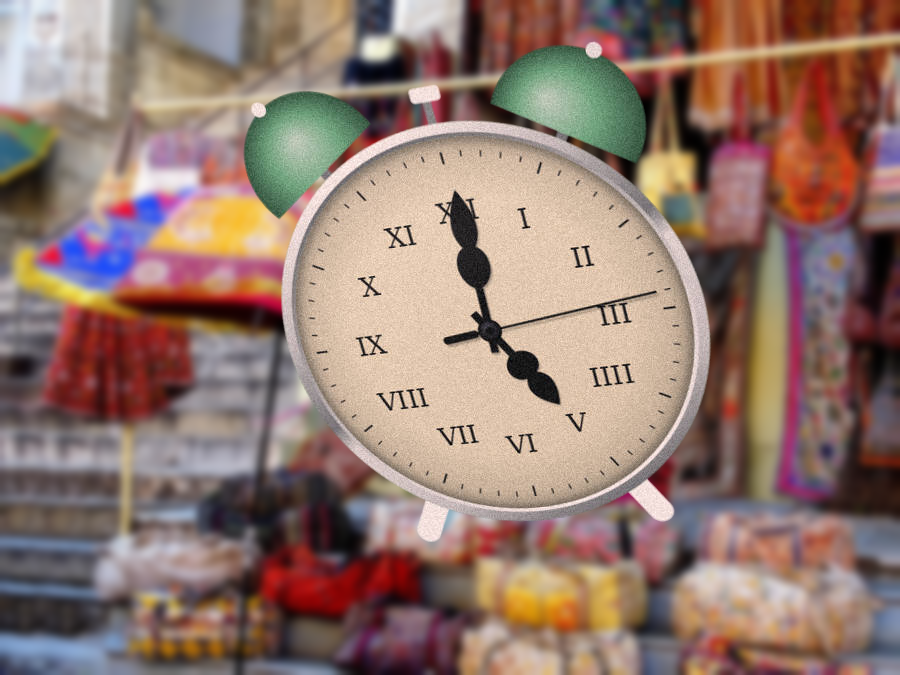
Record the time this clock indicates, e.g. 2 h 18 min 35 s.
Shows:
5 h 00 min 14 s
